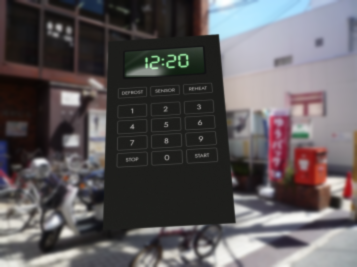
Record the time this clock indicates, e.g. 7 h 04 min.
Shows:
12 h 20 min
